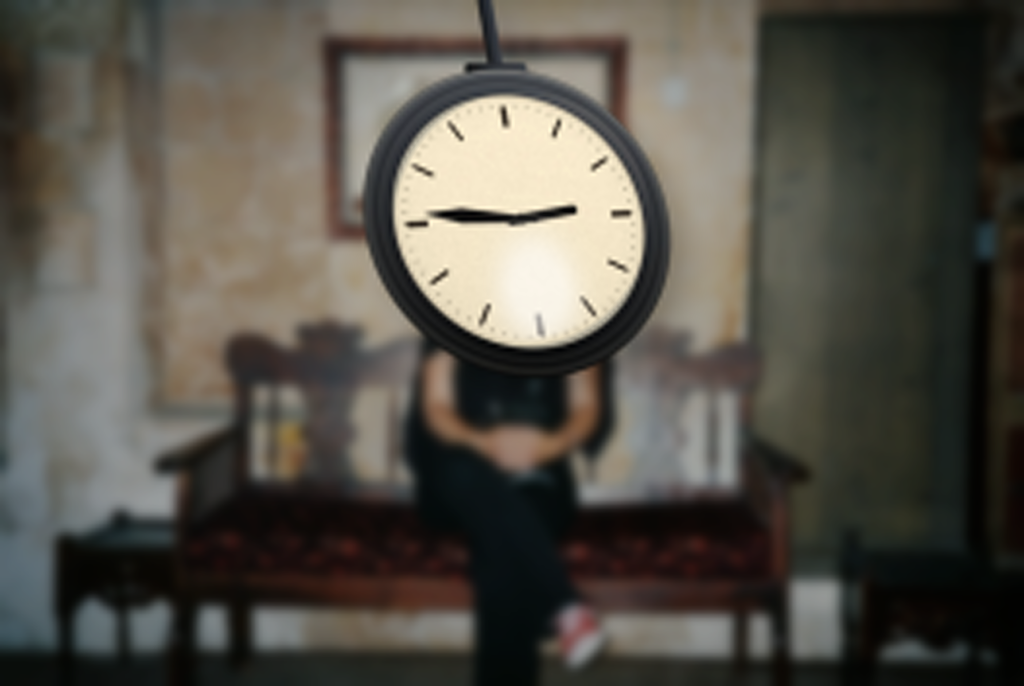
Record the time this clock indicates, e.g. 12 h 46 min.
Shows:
2 h 46 min
